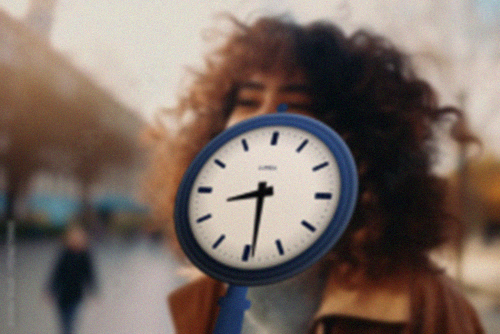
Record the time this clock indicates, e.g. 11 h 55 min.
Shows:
8 h 29 min
